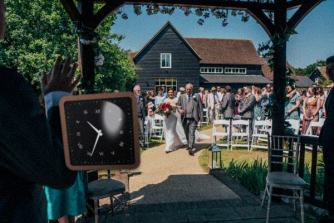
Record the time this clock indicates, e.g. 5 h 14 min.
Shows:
10 h 34 min
